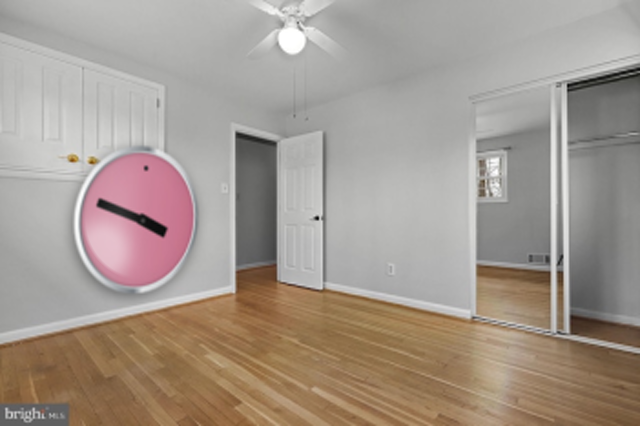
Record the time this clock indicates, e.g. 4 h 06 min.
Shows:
3 h 48 min
